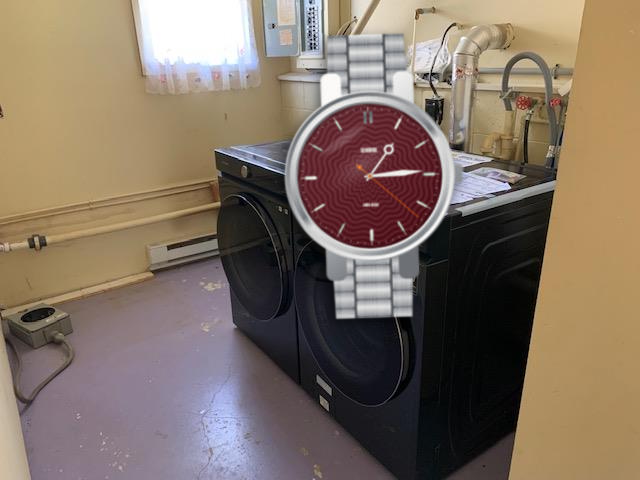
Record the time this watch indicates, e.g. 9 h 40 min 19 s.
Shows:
1 h 14 min 22 s
